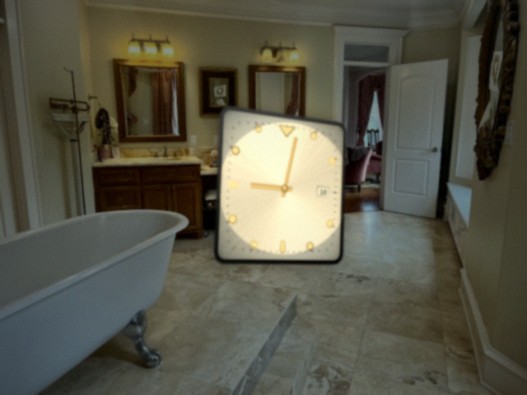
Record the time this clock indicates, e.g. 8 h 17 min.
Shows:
9 h 02 min
